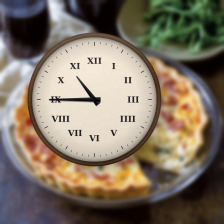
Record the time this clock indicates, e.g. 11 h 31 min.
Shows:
10 h 45 min
